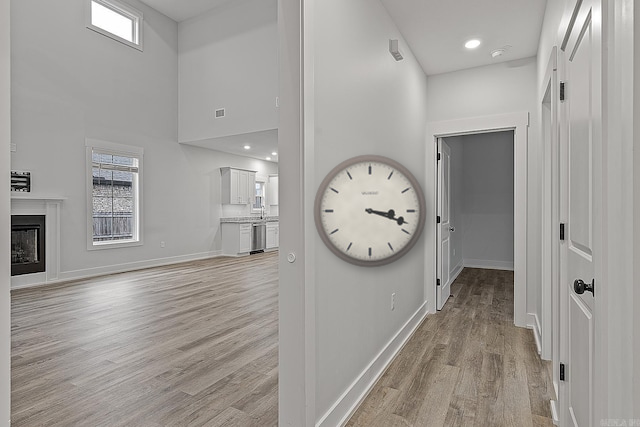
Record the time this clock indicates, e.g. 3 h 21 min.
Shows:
3 h 18 min
